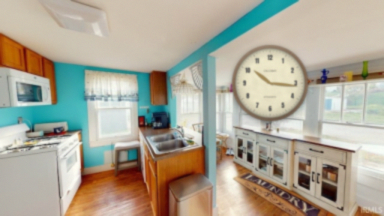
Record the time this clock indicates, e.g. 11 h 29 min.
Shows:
10 h 16 min
